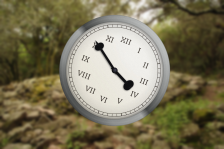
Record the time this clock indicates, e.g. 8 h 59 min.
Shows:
3 h 51 min
